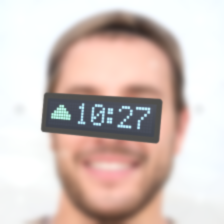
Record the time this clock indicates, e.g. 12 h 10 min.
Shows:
10 h 27 min
